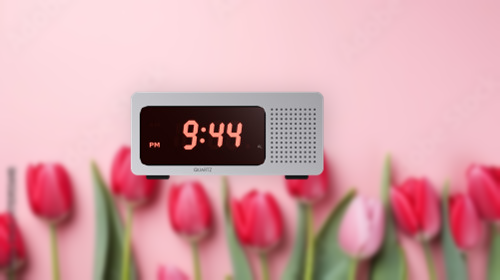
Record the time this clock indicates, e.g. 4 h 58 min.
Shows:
9 h 44 min
